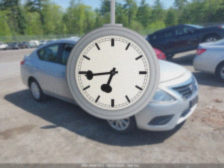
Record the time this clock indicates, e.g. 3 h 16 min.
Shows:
6 h 44 min
